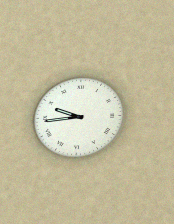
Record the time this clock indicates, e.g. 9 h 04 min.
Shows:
9 h 44 min
